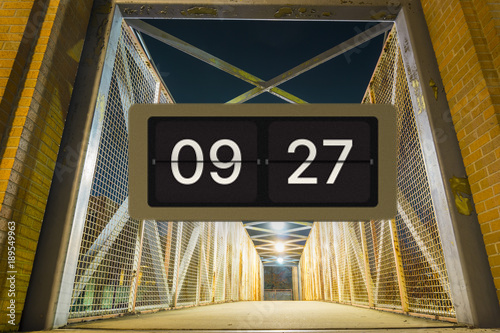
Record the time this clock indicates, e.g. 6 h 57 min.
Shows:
9 h 27 min
